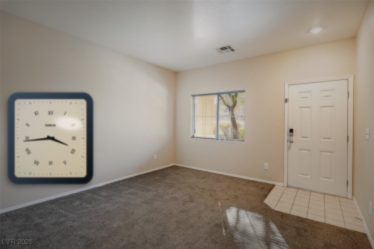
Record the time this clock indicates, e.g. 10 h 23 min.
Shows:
3 h 44 min
